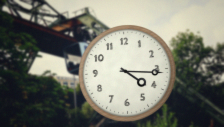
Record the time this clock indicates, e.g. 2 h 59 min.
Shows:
4 h 16 min
